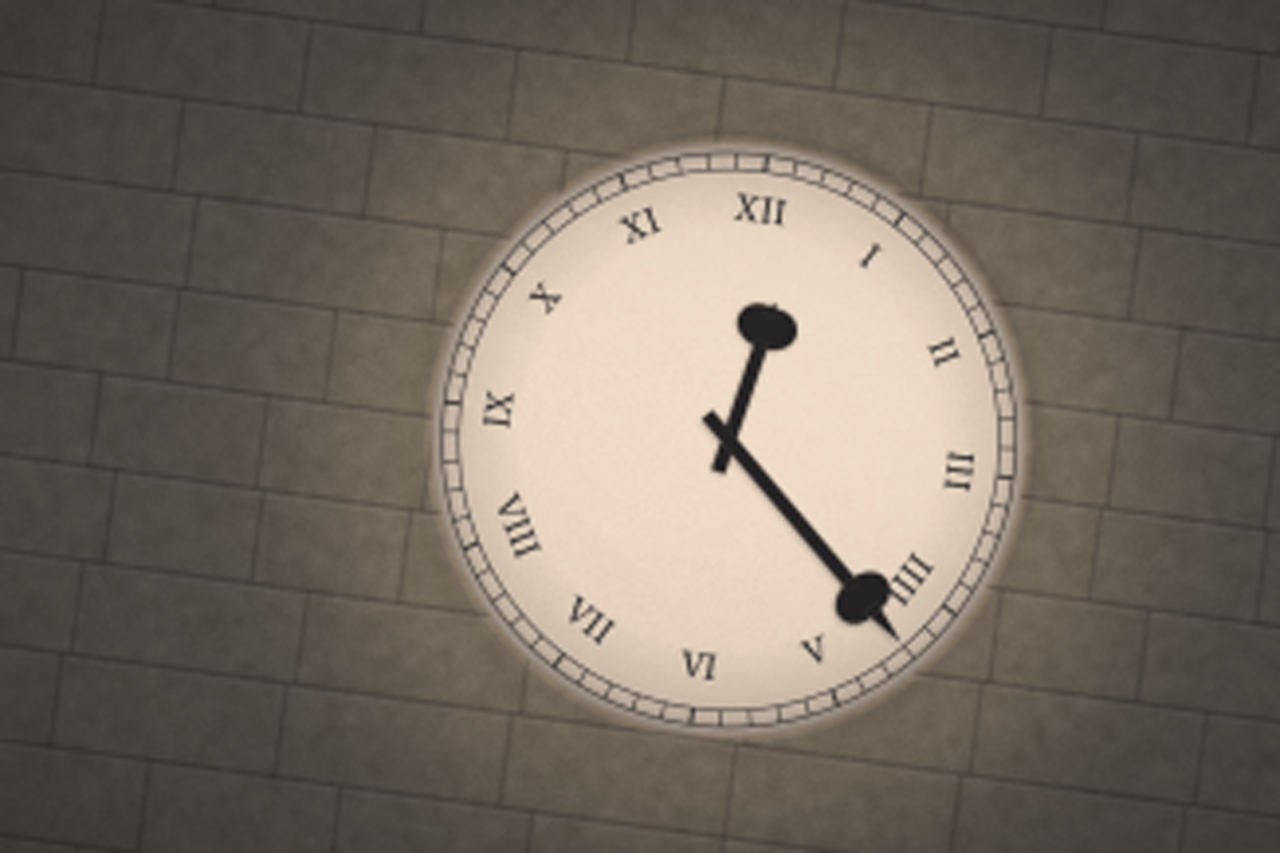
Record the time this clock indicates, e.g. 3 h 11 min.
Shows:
12 h 22 min
